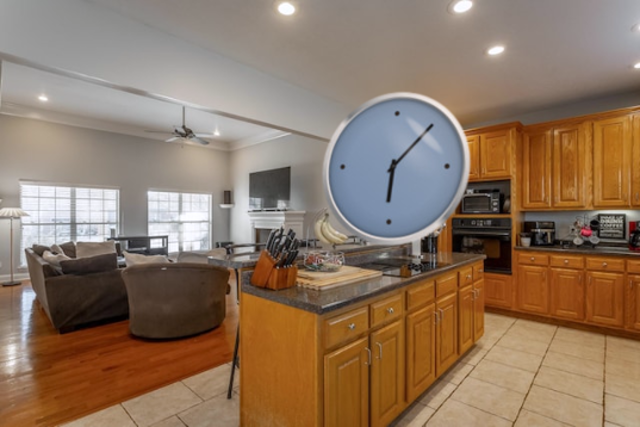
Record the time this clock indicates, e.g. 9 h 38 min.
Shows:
6 h 07 min
